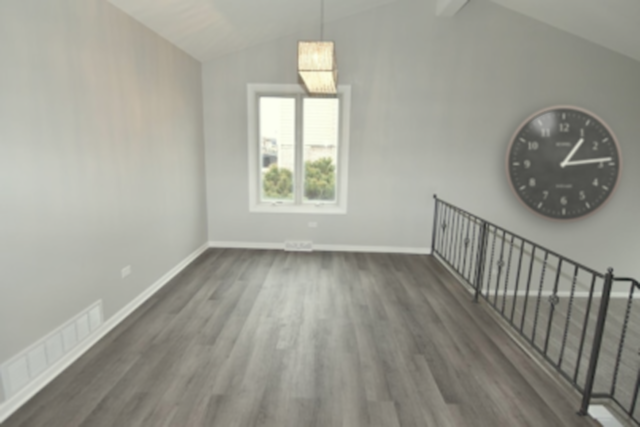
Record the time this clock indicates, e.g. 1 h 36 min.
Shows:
1 h 14 min
